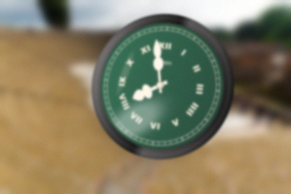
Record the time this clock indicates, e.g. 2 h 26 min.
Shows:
7 h 58 min
